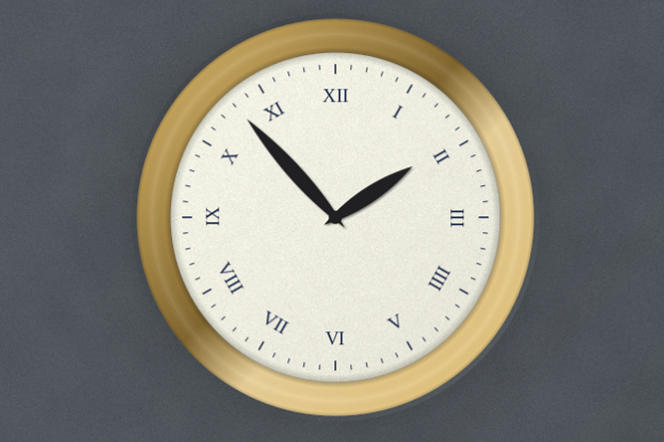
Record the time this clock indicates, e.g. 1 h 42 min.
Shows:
1 h 53 min
